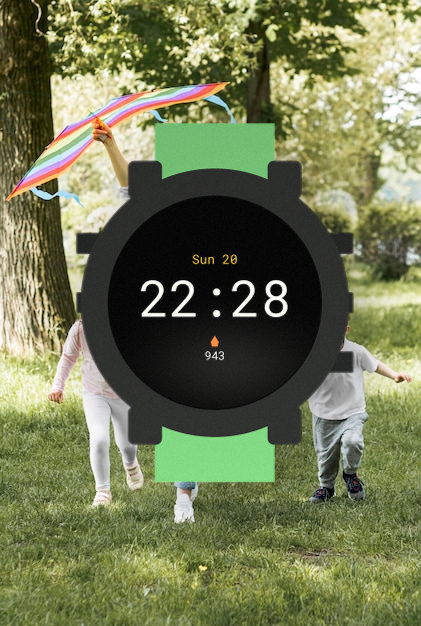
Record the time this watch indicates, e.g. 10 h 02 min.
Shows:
22 h 28 min
